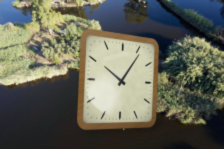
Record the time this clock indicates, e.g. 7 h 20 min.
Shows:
10 h 06 min
